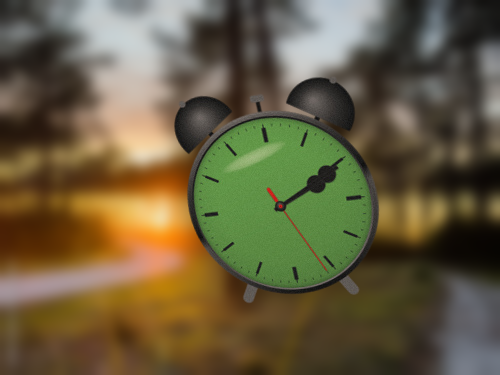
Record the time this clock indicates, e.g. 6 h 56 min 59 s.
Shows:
2 h 10 min 26 s
